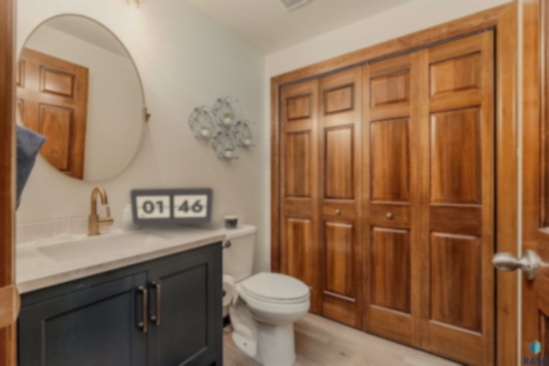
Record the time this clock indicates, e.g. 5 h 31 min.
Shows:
1 h 46 min
